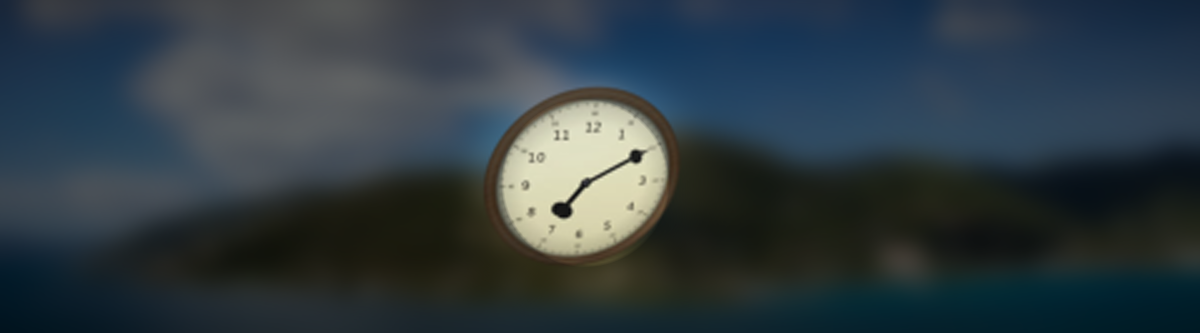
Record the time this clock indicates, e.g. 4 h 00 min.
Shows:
7 h 10 min
